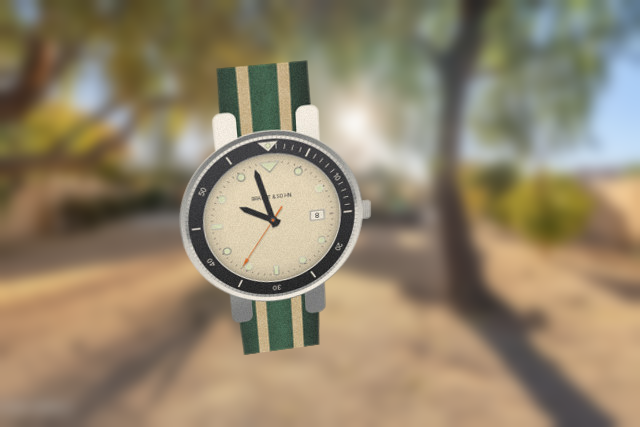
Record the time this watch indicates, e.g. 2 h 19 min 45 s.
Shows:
9 h 57 min 36 s
